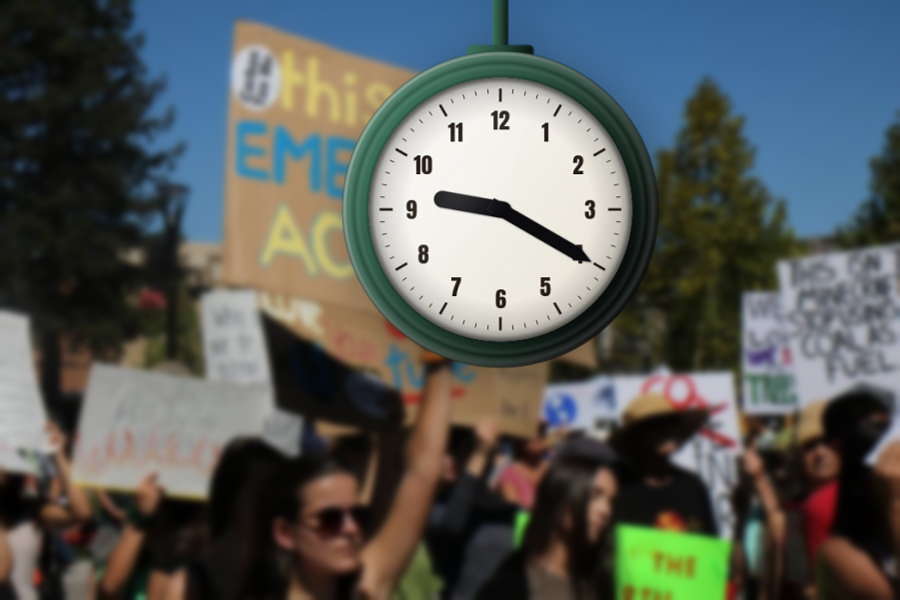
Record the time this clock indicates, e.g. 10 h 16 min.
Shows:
9 h 20 min
